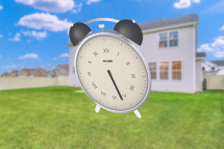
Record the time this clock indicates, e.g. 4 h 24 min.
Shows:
5 h 27 min
